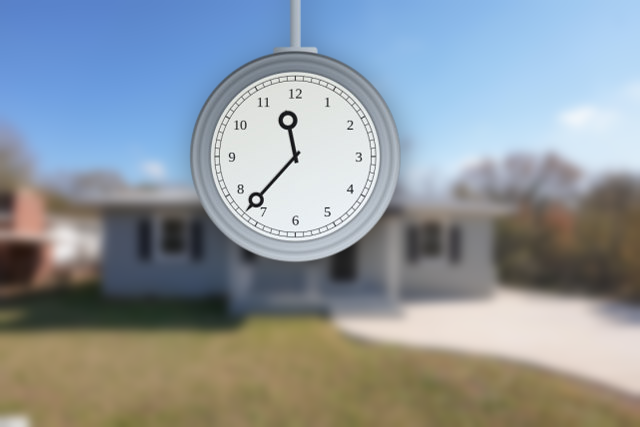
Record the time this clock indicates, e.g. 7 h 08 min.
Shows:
11 h 37 min
